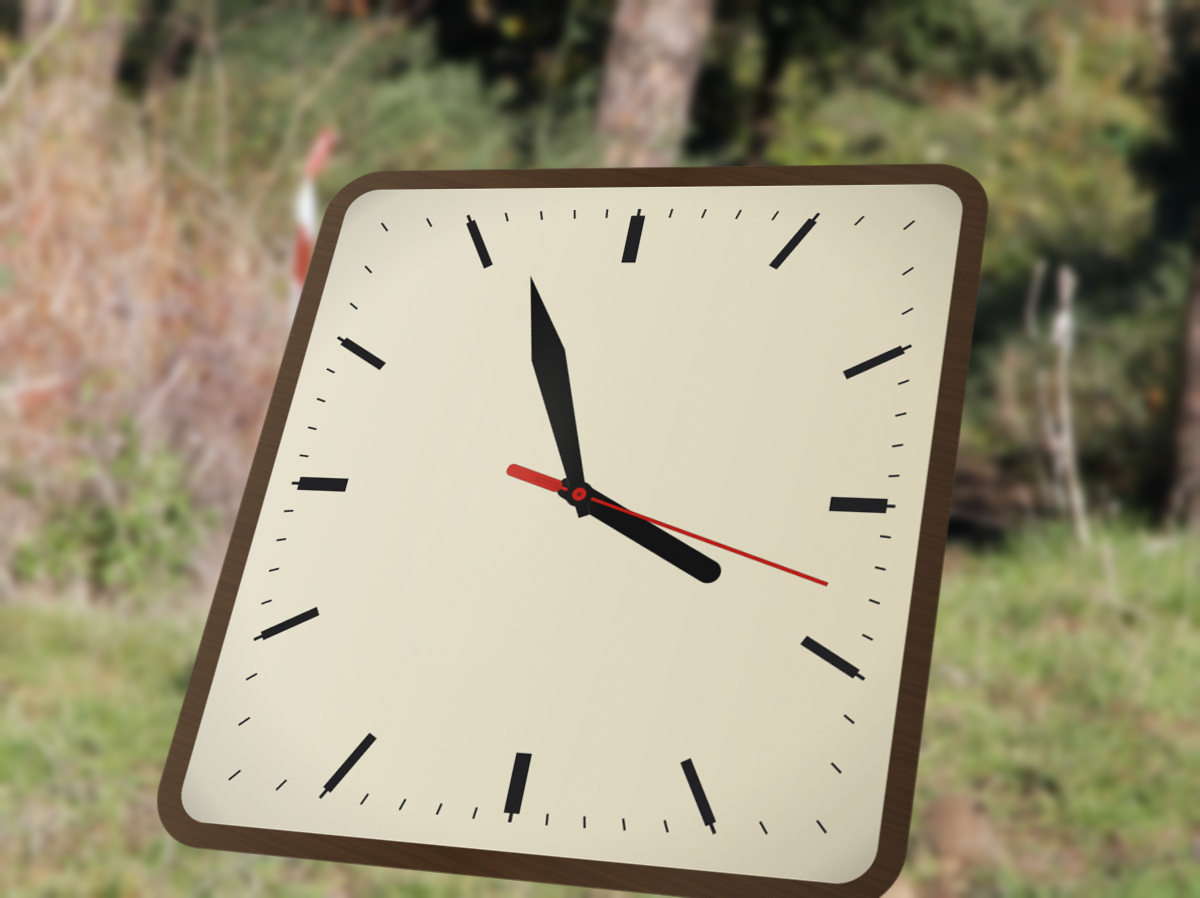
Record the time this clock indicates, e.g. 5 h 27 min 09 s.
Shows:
3 h 56 min 18 s
